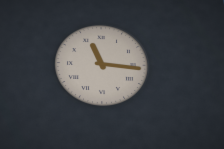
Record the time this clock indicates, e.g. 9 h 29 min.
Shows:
11 h 16 min
